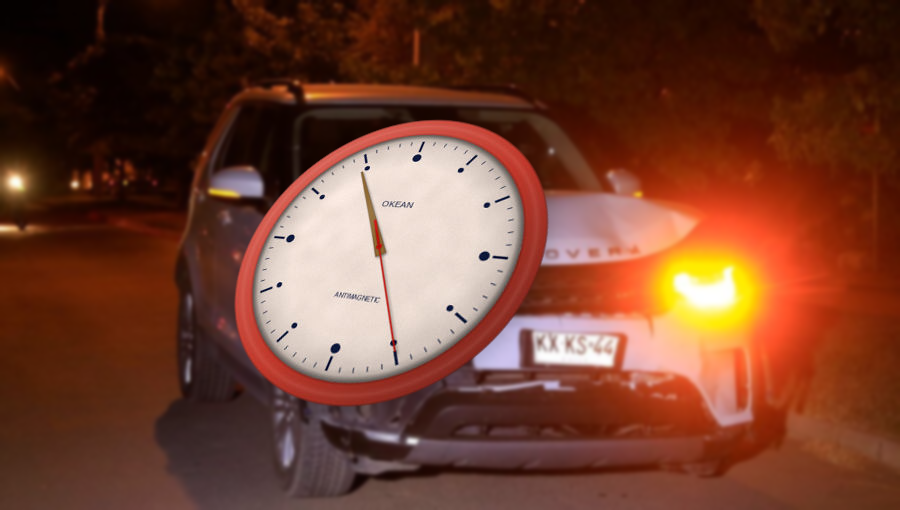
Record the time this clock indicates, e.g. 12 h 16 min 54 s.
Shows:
10 h 54 min 25 s
